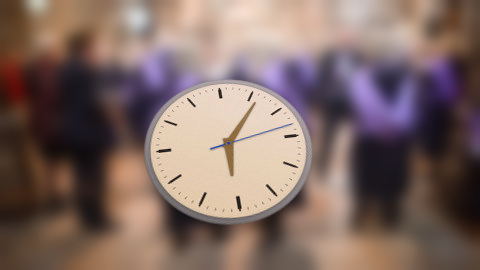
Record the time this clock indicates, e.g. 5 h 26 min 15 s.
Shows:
6 h 06 min 13 s
